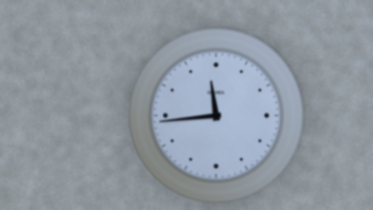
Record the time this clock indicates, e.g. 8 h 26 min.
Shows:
11 h 44 min
